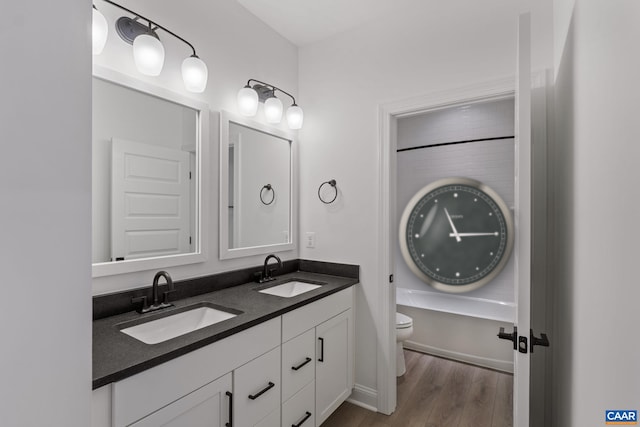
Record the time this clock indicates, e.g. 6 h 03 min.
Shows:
11 h 15 min
